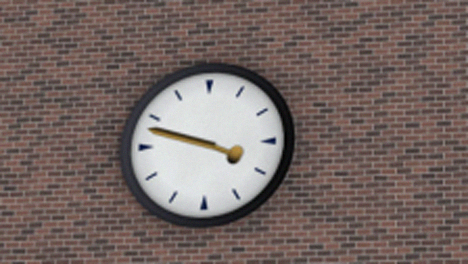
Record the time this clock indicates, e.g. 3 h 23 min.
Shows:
3 h 48 min
